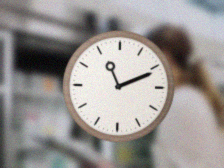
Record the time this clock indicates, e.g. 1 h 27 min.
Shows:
11 h 11 min
